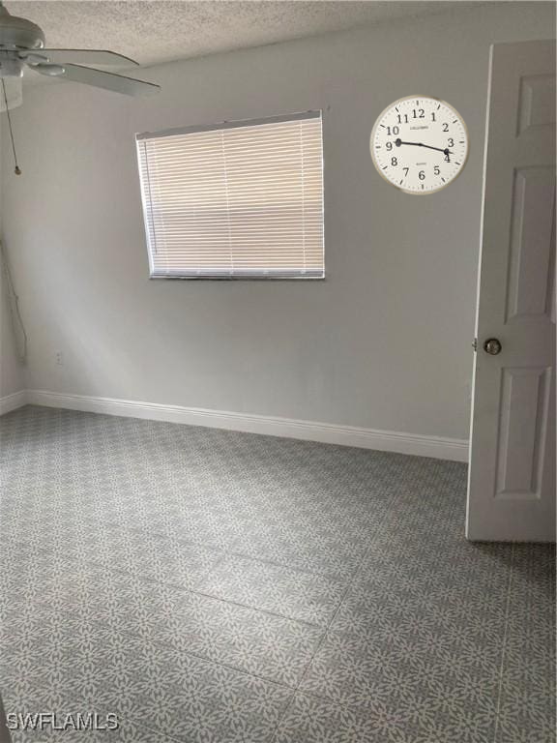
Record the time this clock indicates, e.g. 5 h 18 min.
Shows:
9 h 18 min
